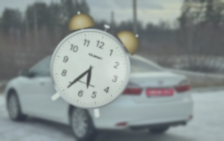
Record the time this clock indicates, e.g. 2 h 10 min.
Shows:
5 h 35 min
